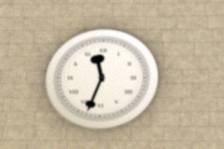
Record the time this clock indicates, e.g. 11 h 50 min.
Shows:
11 h 33 min
